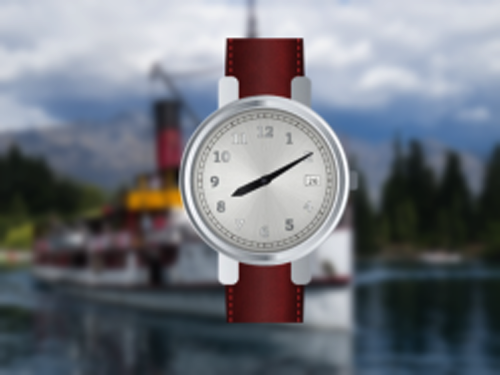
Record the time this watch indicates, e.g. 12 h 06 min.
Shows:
8 h 10 min
